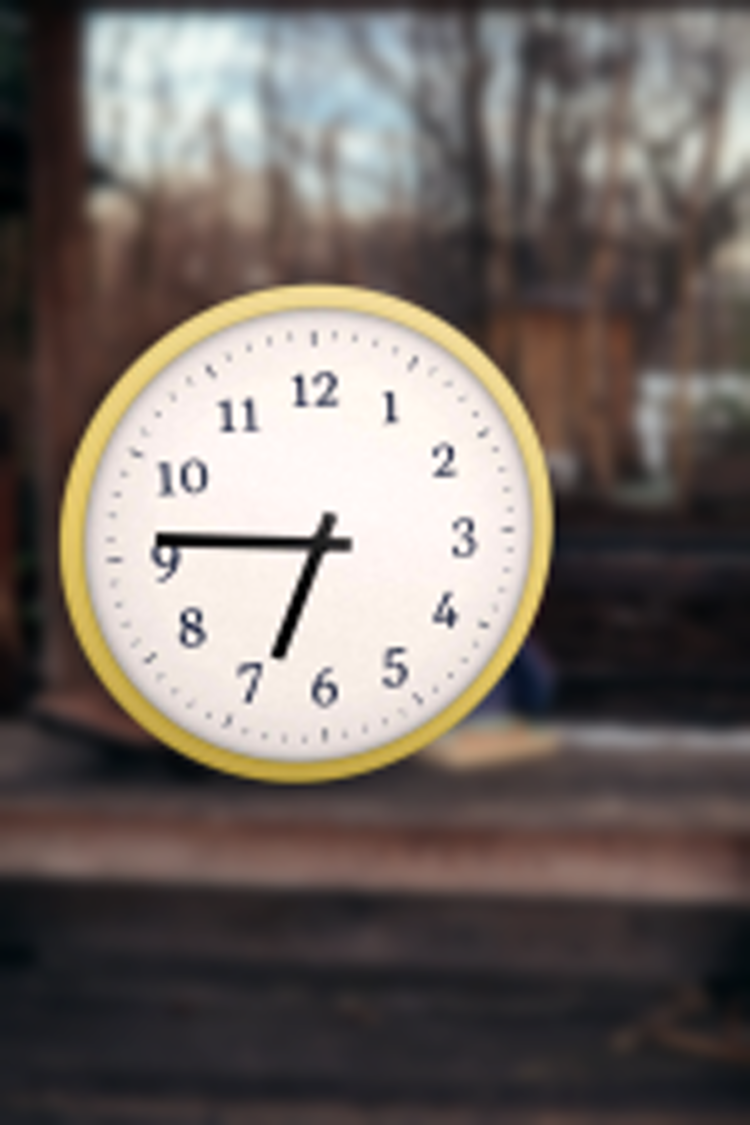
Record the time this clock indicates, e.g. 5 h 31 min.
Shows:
6 h 46 min
